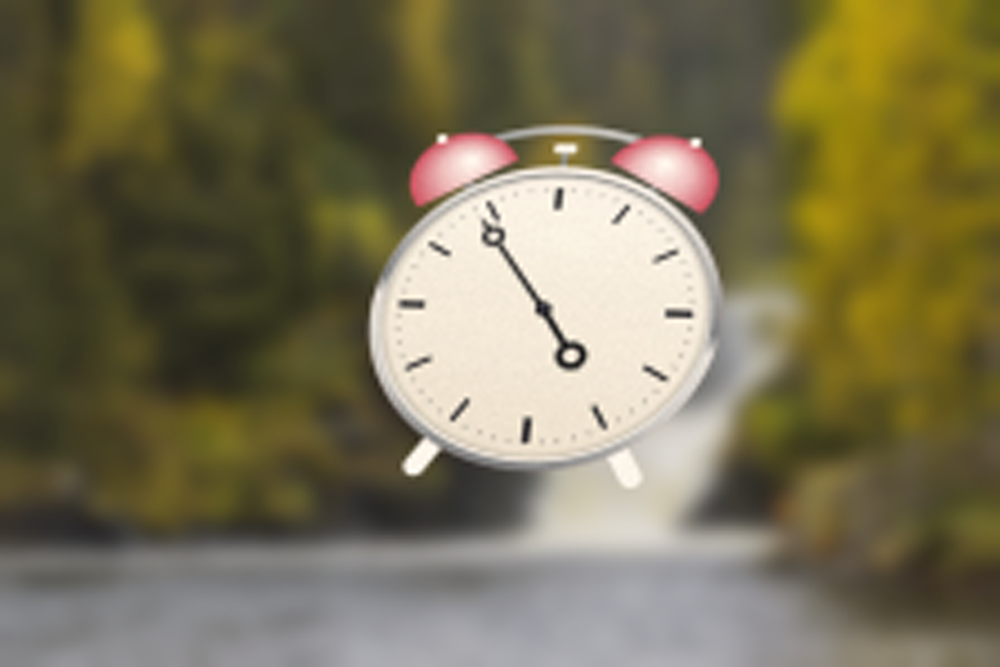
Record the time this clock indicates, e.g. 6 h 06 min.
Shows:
4 h 54 min
